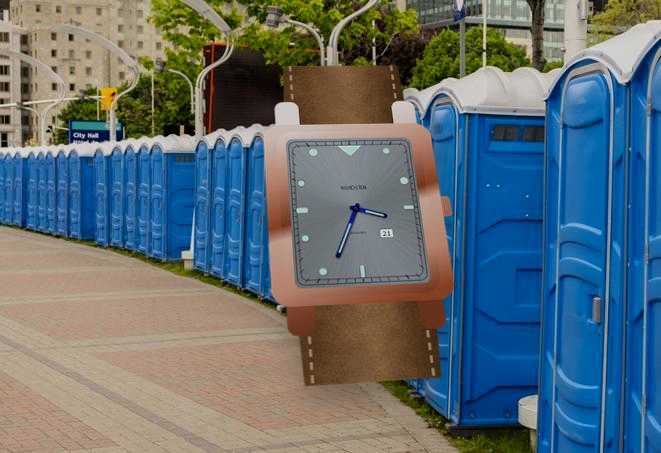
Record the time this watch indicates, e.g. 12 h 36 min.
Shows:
3 h 34 min
